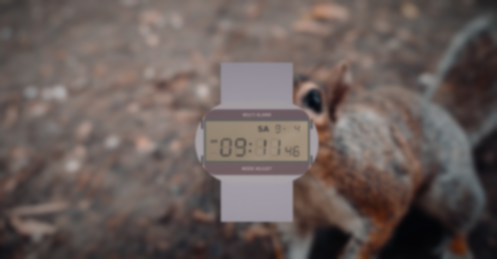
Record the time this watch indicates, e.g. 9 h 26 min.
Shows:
9 h 11 min
